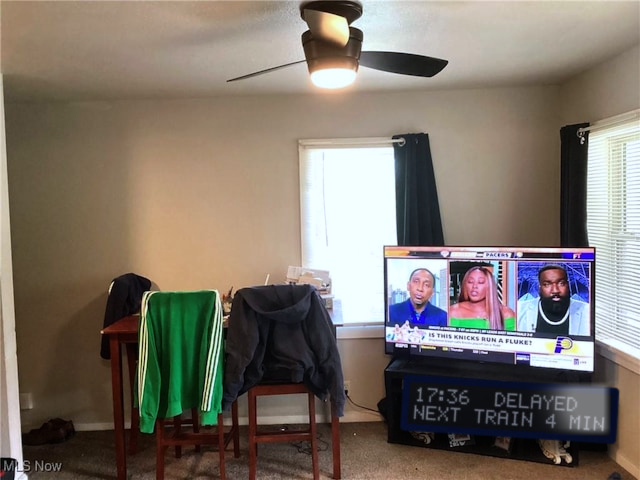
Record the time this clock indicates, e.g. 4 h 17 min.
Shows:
17 h 36 min
